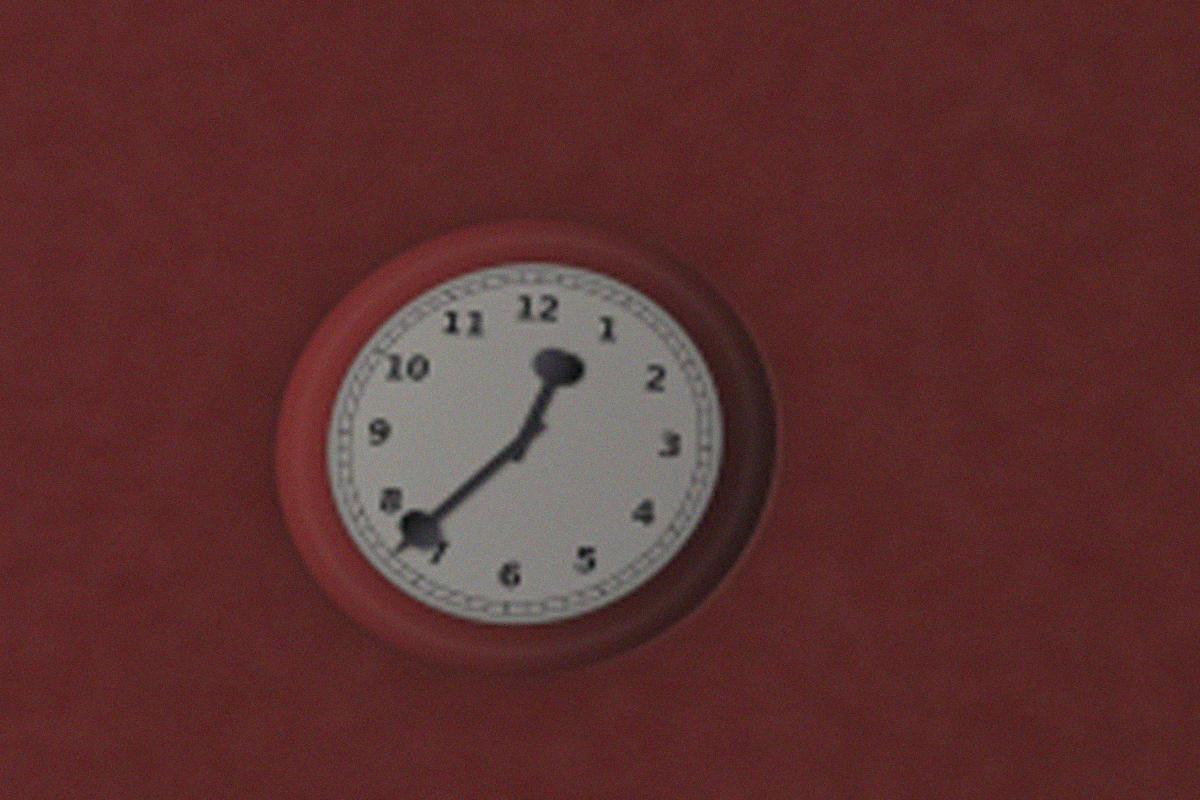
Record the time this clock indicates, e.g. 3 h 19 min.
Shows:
12 h 37 min
